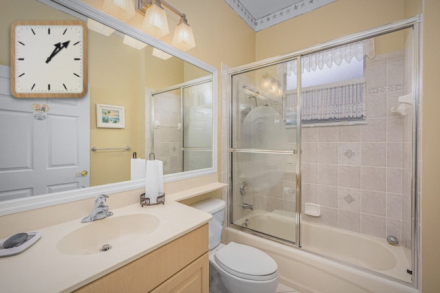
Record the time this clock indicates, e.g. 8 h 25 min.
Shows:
1 h 08 min
